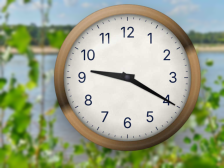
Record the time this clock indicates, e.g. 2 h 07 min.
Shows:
9 h 20 min
